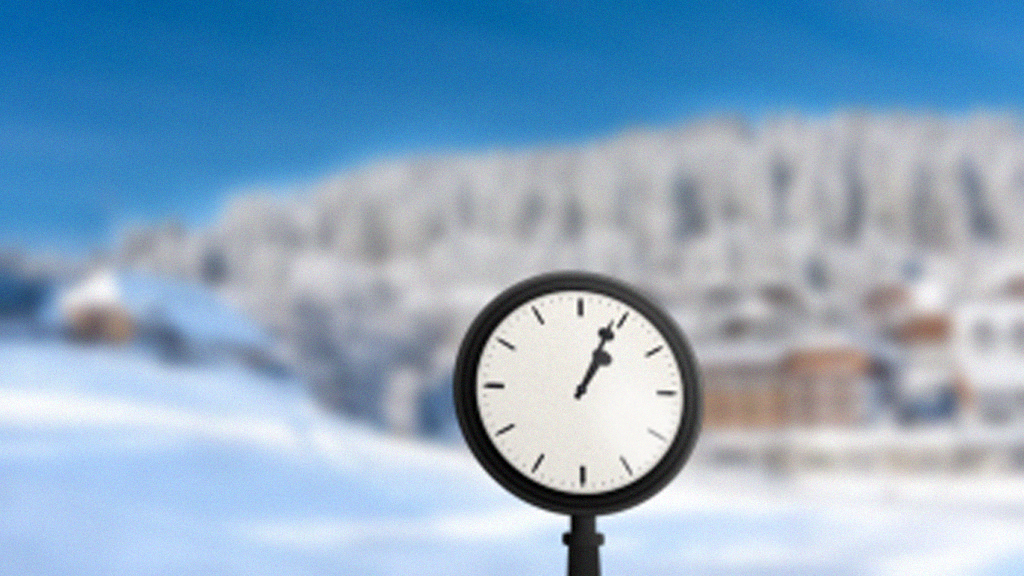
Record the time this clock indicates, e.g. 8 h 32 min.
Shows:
1 h 04 min
